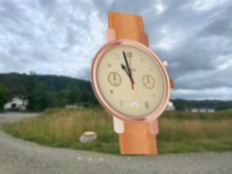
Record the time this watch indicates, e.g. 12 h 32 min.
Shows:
10 h 58 min
